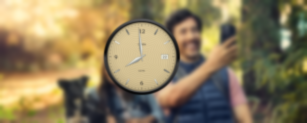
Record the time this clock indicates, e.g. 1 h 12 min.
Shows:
7 h 59 min
